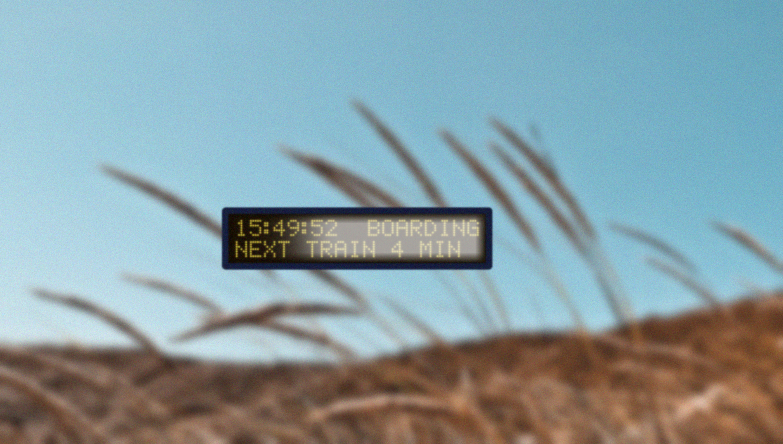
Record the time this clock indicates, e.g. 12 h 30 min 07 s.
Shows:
15 h 49 min 52 s
